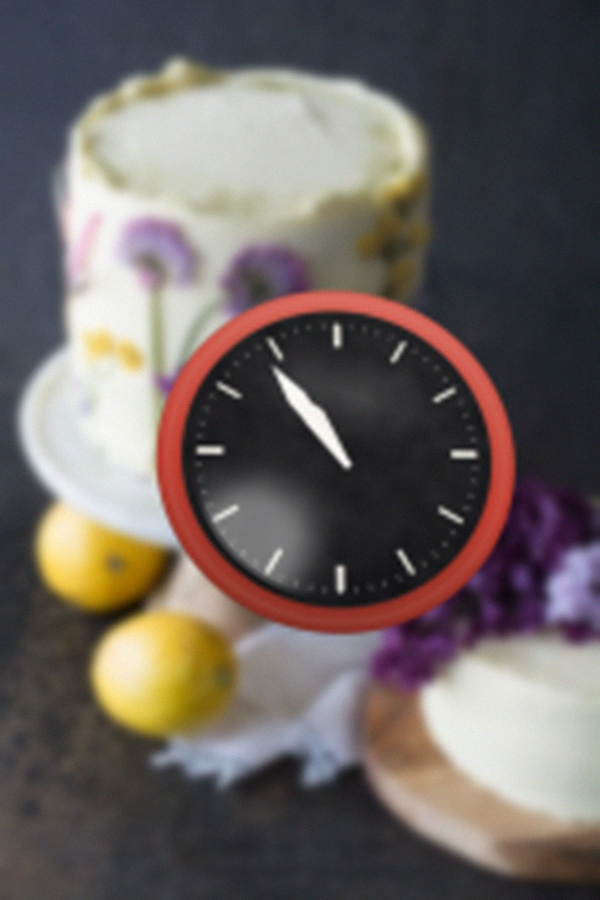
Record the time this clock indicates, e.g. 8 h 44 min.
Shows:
10 h 54 min
